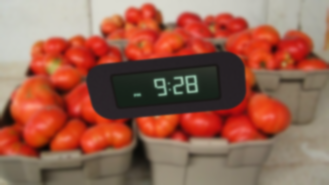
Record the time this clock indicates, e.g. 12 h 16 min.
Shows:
9 h 28 min
